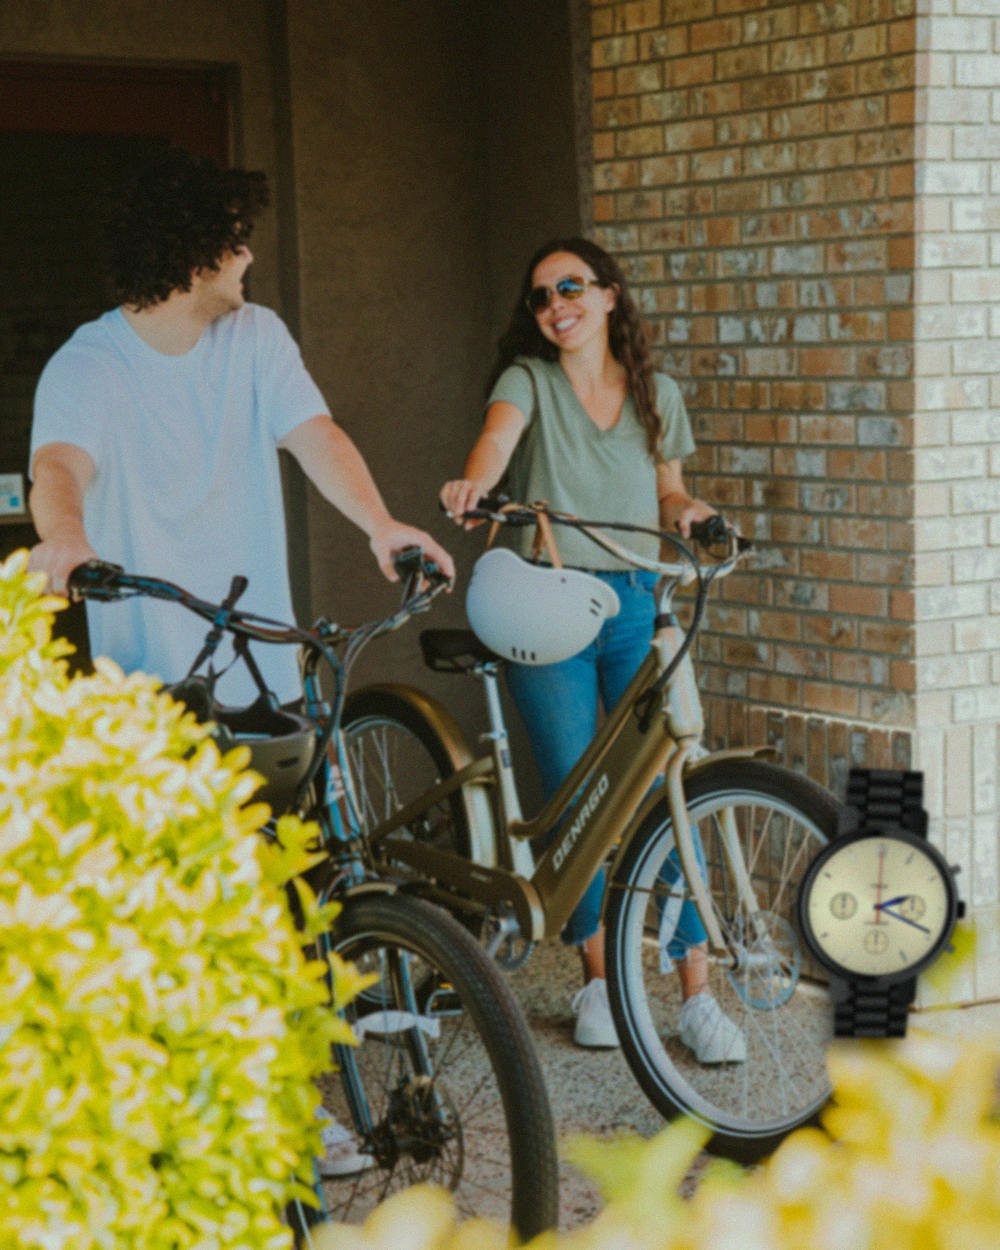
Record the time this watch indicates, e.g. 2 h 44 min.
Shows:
2 h 19 min
